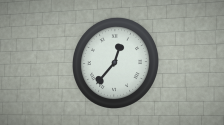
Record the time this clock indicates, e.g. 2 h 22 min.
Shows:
12 h 37 min
